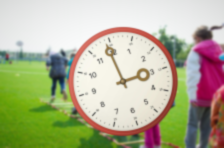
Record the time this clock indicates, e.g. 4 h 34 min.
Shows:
2 h 59 min
